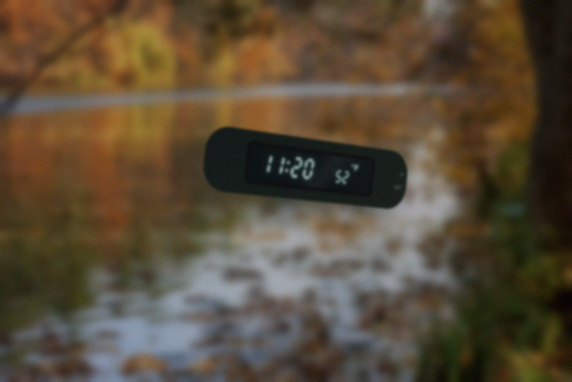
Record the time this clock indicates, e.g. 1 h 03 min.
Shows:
11 h 20 min
